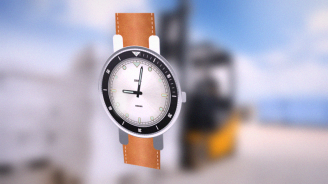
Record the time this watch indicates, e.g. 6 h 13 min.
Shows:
9 h 02 min
